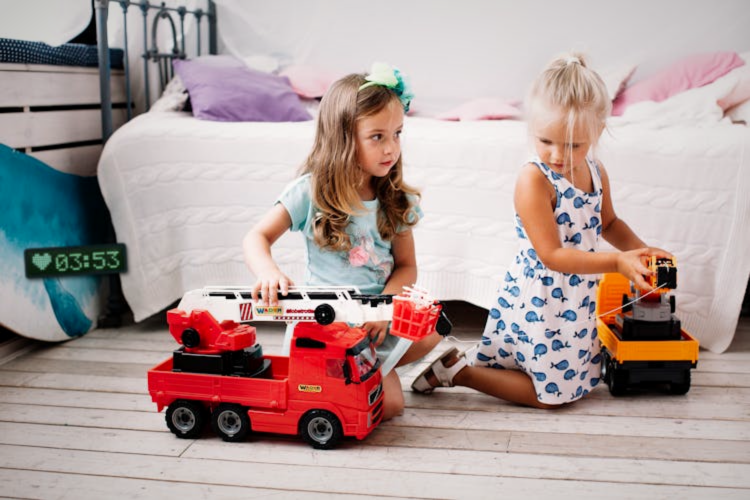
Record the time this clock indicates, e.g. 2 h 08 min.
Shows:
3 h 53 min
